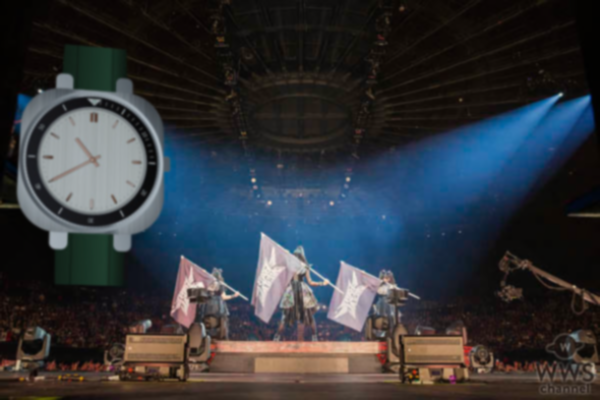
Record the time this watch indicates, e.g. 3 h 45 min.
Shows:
10 h 40 min
